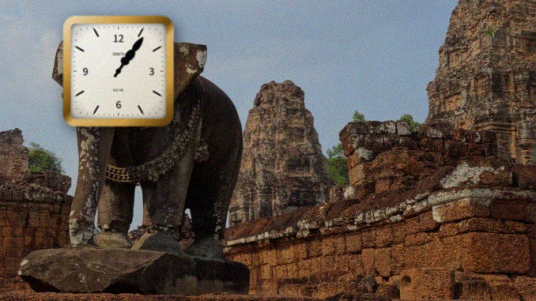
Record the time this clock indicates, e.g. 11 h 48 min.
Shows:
1 h 06 min
